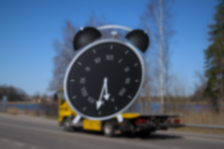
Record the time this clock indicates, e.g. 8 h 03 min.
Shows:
5 h 31 min
